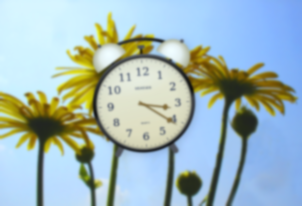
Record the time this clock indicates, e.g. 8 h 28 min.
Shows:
3 h 21 min
